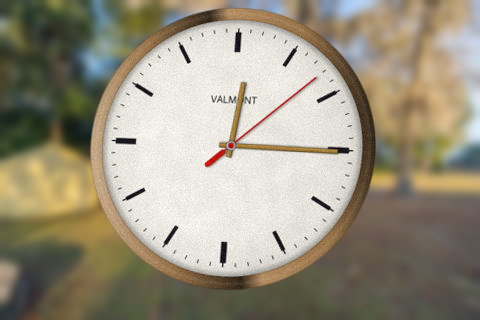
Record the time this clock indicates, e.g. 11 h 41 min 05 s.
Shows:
12 h 15 min 08 s
